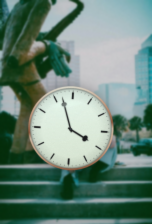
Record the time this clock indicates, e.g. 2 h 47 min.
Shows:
3 h 57 min
